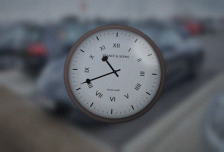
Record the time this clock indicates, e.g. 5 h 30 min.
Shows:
10 h 41 min
